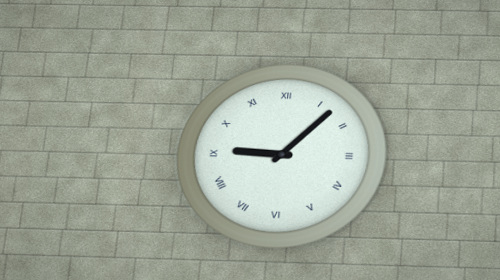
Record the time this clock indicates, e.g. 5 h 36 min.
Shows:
9 h 07 min
